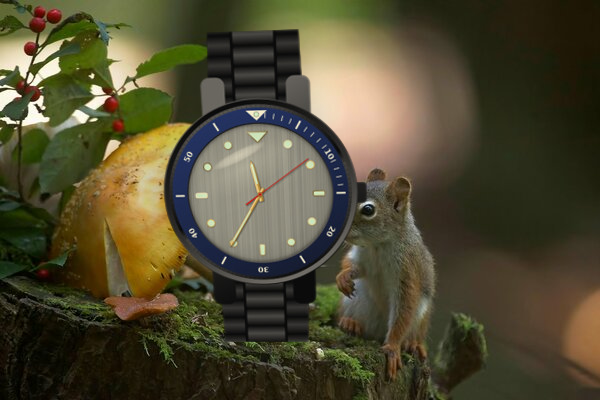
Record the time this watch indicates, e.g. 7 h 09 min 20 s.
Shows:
11 h 35 min 09 s
